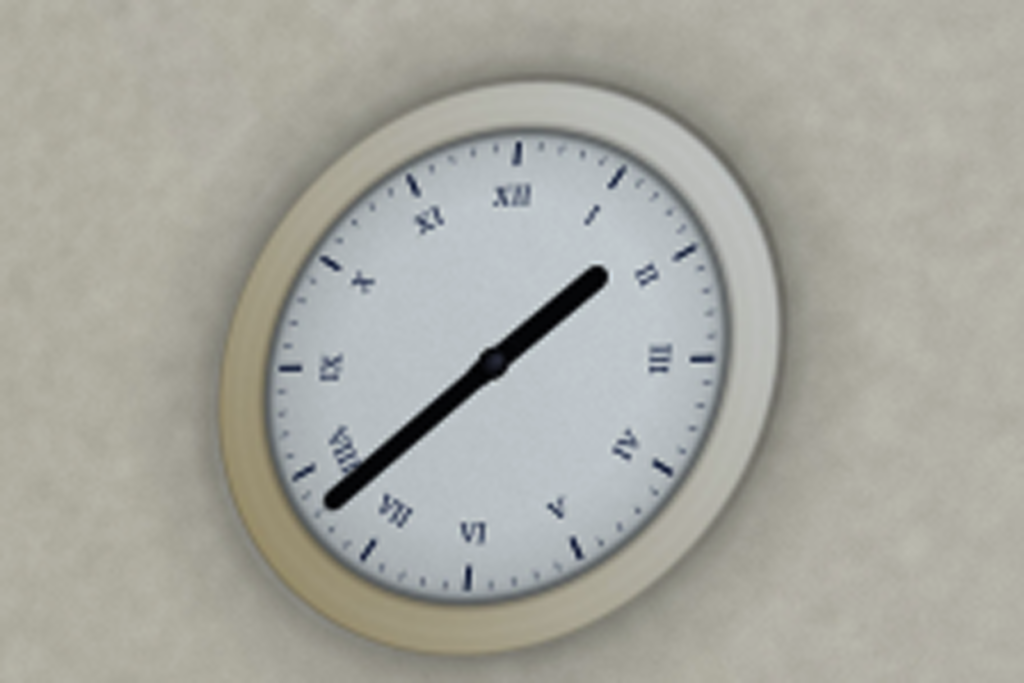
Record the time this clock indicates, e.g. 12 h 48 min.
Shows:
1 h 38 min
